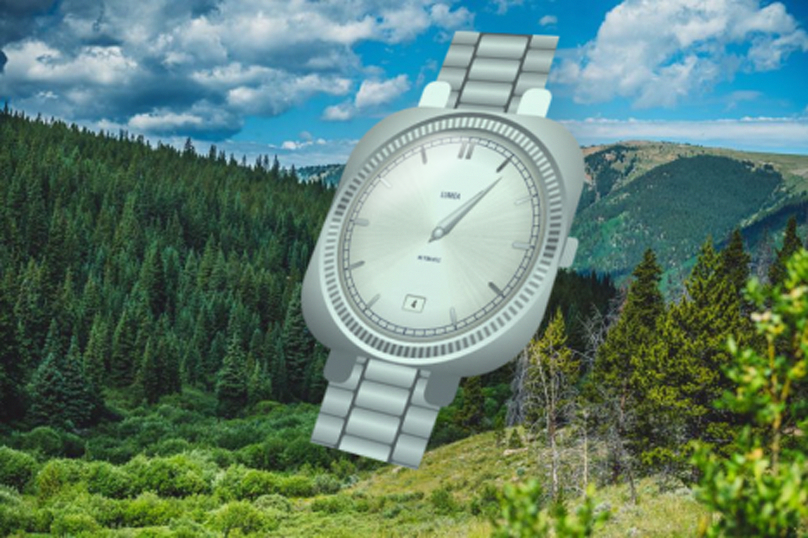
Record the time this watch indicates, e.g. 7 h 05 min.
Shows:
1 h 06 min
